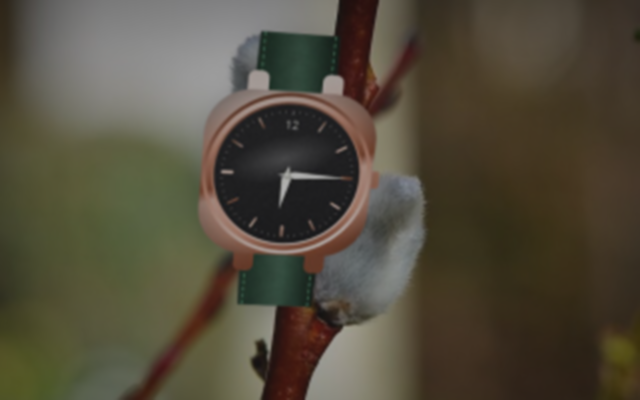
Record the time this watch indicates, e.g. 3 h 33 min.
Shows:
6 h 15 min
